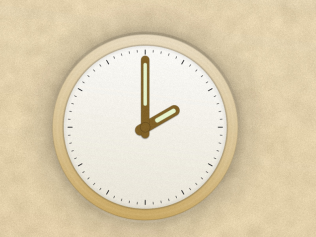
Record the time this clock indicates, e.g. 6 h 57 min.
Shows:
2 h 00 min
